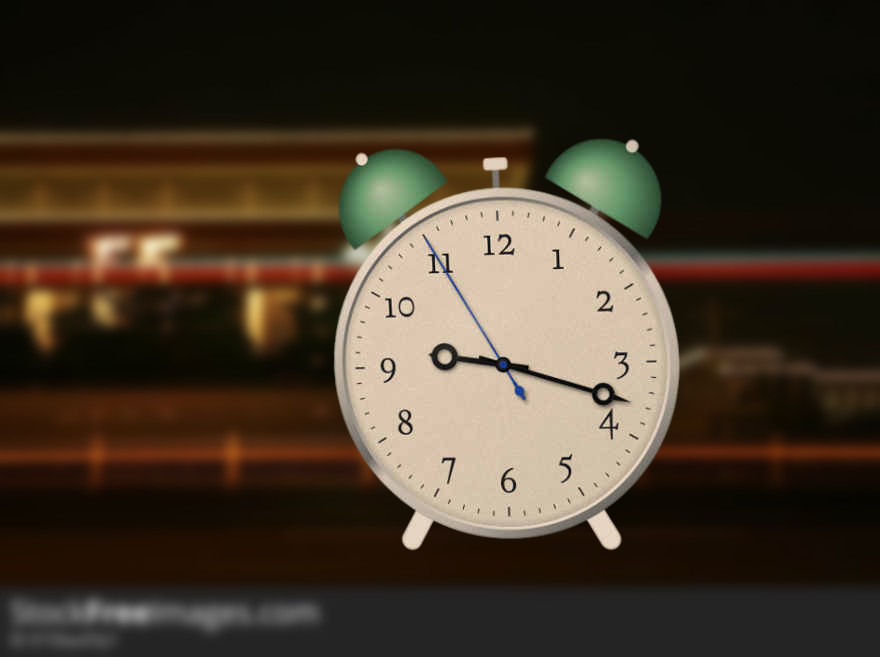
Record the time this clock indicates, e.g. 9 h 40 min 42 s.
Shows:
9 h 17 min 55 s
